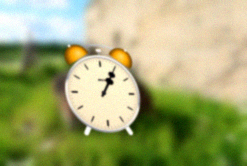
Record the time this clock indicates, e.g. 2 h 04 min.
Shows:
1 h 05 min
